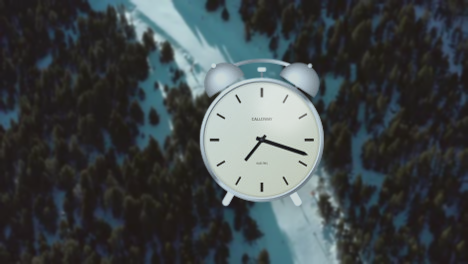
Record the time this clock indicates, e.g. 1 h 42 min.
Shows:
7 h 18 min
